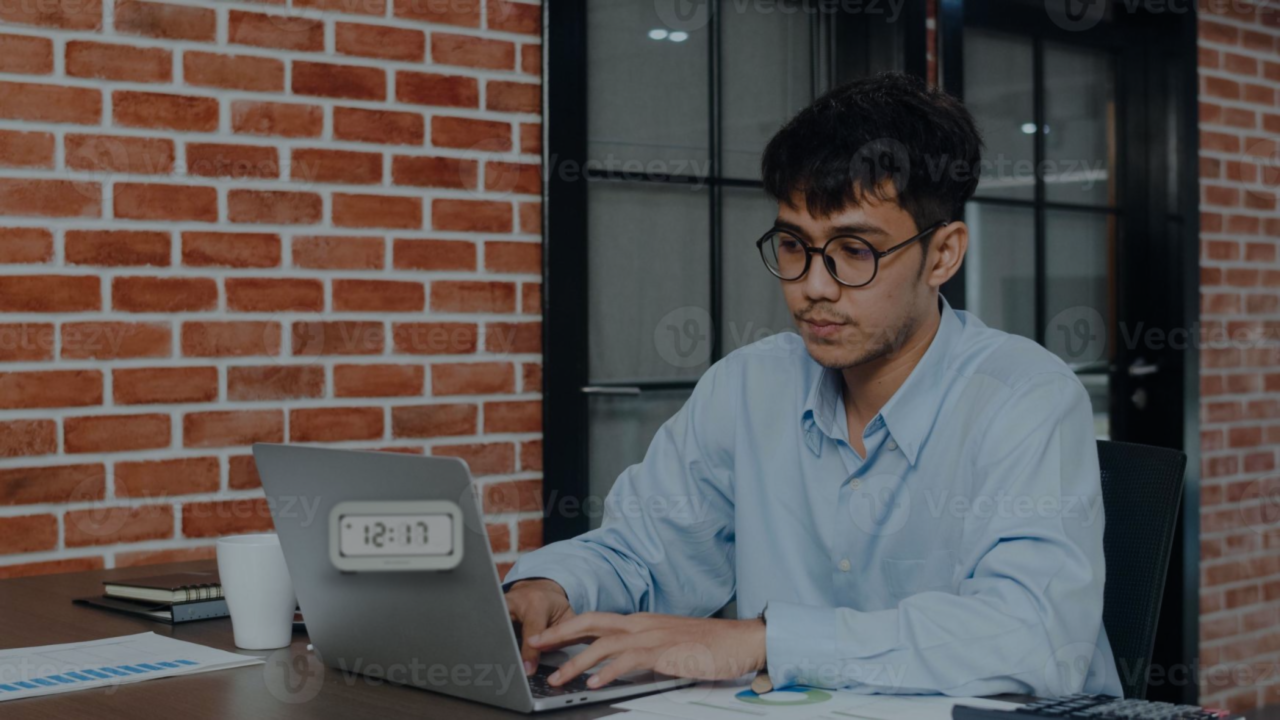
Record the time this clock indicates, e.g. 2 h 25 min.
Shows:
12 h 17 min
